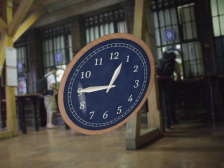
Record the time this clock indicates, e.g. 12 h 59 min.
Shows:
12 h 45 min
